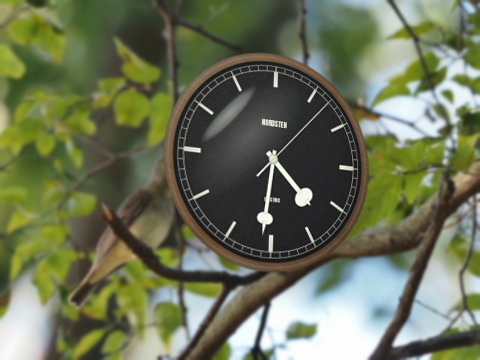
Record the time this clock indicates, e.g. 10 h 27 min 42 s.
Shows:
4 h 31 min 07 s
